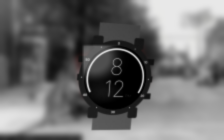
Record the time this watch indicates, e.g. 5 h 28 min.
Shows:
8 h 12 min
